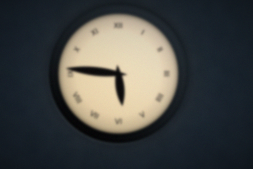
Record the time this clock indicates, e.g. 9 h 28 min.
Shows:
5 h 46 min
